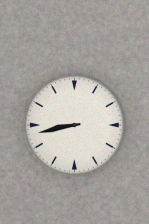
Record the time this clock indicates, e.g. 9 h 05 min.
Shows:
8 h 43 min
